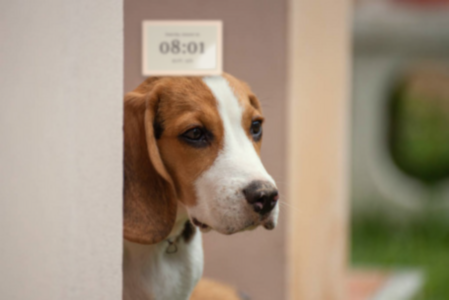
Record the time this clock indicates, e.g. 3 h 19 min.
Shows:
8 h 01 min
